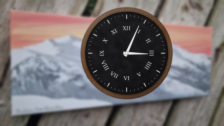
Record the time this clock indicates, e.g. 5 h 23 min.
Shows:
3 h 04 min
